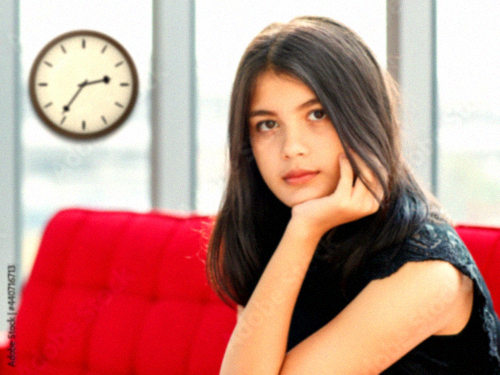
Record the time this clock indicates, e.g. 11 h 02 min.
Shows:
2 h 36 min
